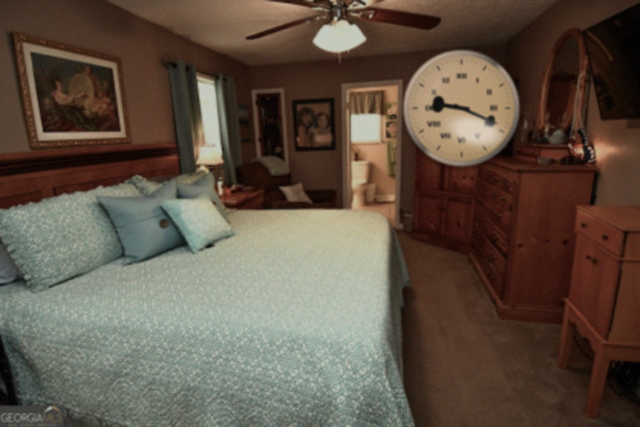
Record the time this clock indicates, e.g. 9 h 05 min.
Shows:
9 h 19 min
